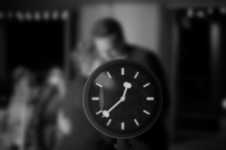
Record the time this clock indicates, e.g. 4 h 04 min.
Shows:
12 h 38 min
